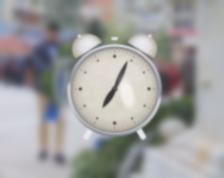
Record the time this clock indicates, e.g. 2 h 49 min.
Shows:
7 h 04 min
